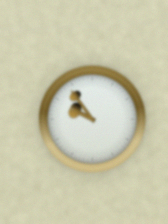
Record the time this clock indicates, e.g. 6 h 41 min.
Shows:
9 h 54 min
